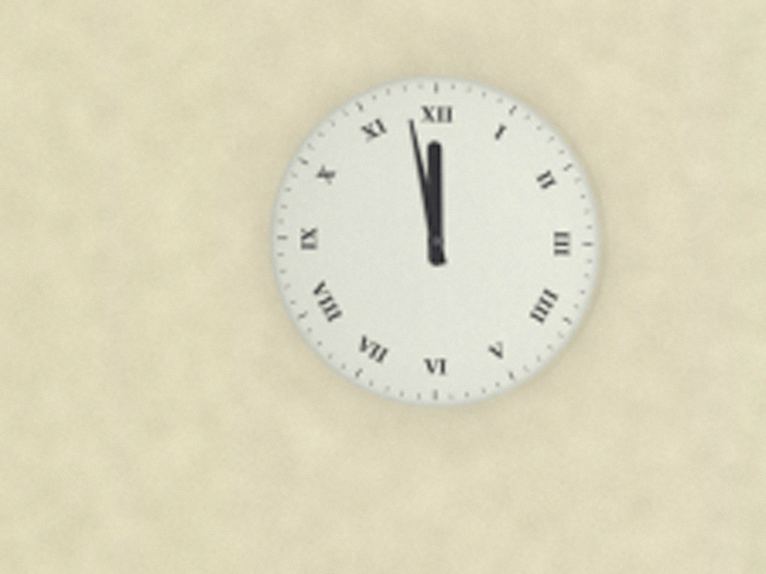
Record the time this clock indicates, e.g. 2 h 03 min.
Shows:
11 h 58 min
